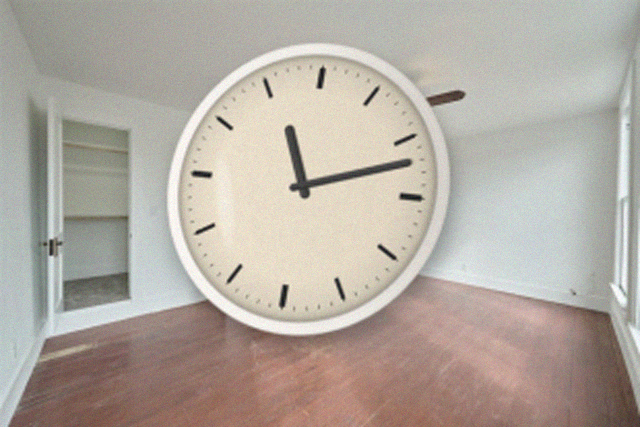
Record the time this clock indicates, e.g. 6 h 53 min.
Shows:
11 h 12 min
